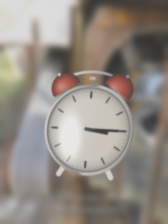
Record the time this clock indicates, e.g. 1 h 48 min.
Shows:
3 h 15 min
